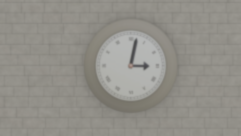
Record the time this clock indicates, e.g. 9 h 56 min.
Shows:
3 h 02 min
